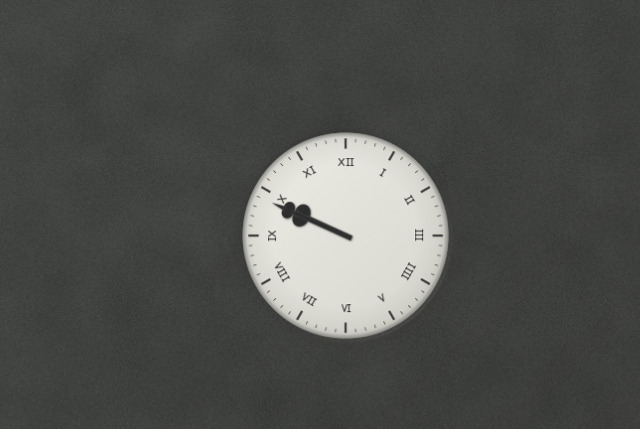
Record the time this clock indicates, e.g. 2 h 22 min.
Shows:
9 h 49 min
